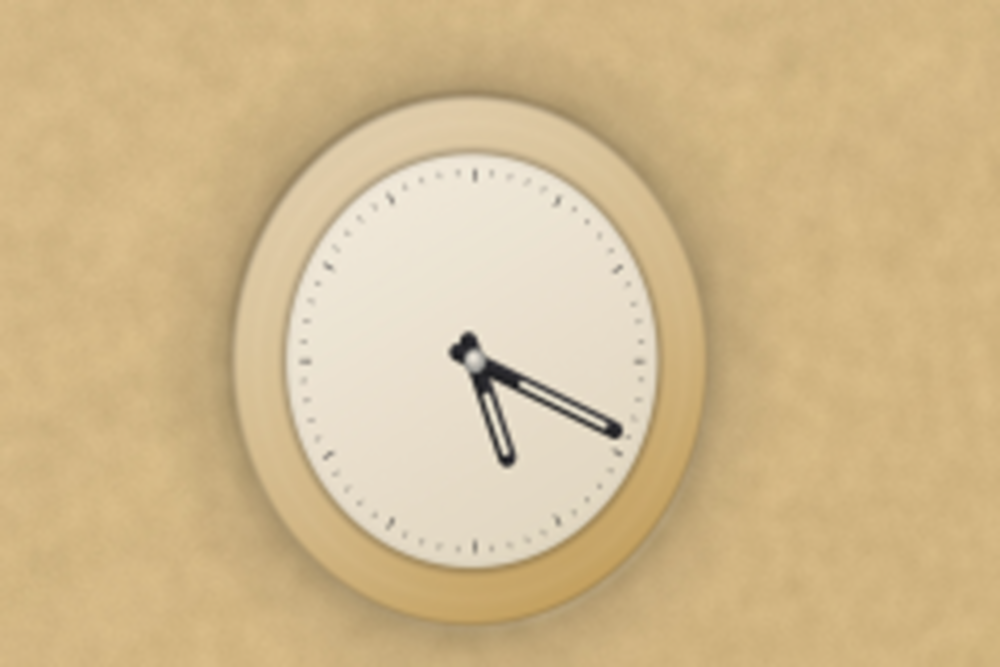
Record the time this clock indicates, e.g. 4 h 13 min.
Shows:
5 h 19 min
